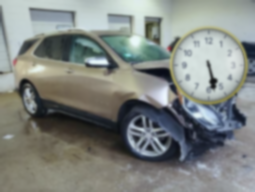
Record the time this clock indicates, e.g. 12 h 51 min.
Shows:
5 h 28 min
